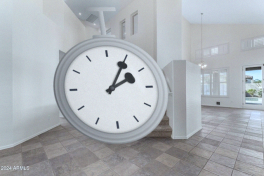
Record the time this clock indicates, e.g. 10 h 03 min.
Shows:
2 h 05 min
